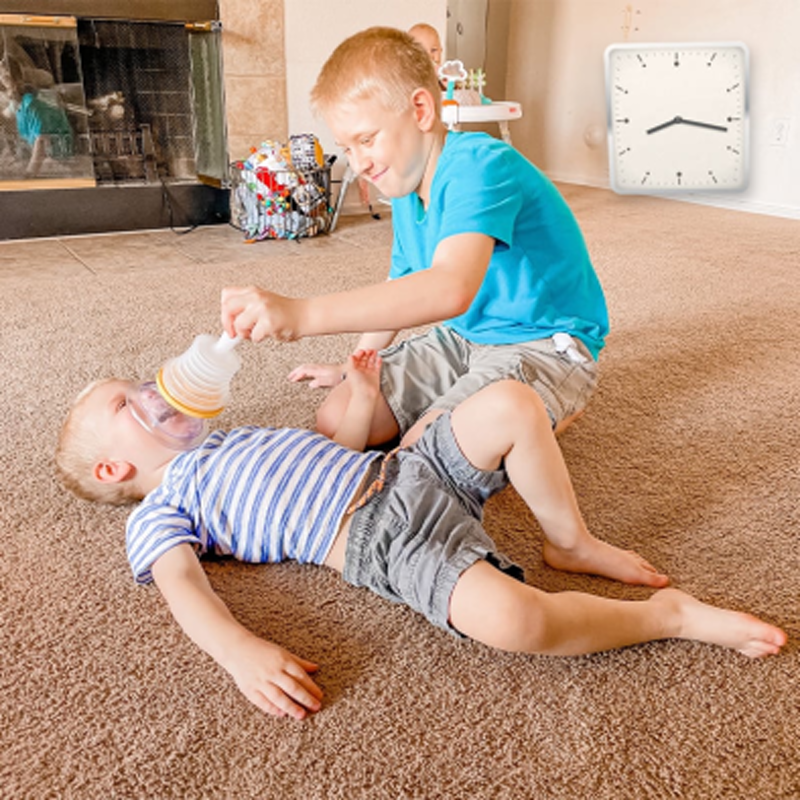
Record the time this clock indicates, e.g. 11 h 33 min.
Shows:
8 h 17 min
